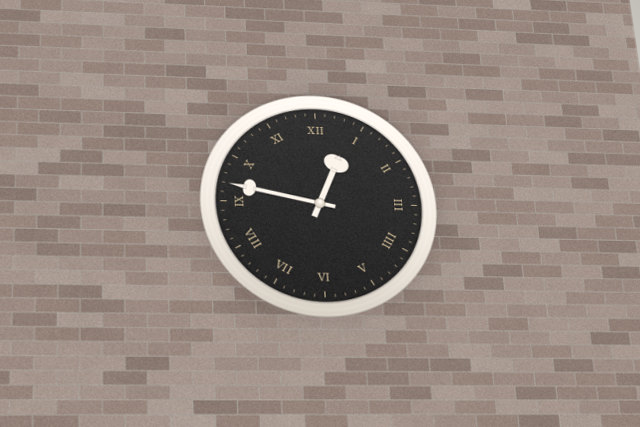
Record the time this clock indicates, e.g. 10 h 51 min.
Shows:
12 h 47 min
